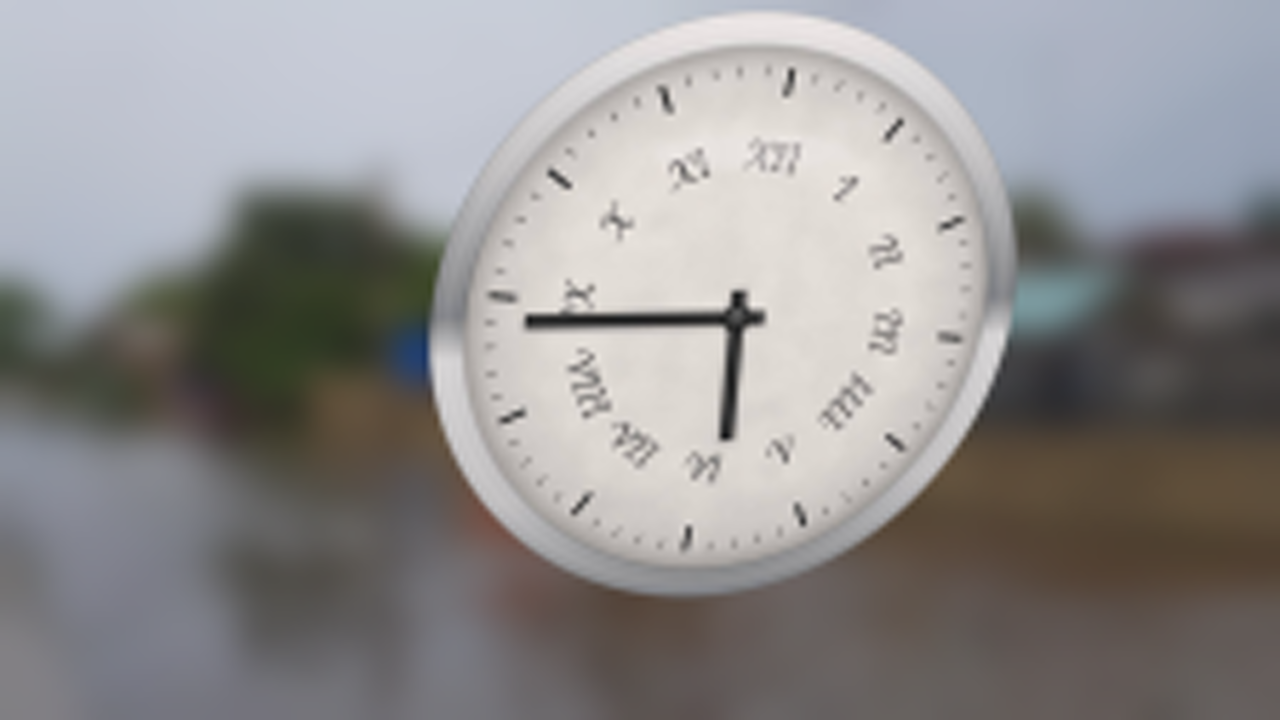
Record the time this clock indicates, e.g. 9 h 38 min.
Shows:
5 h 44 min
